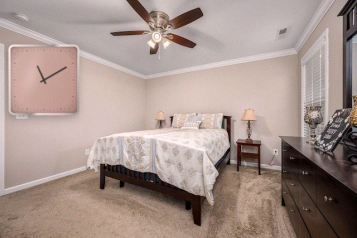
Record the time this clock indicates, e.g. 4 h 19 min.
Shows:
11 h 10 min
